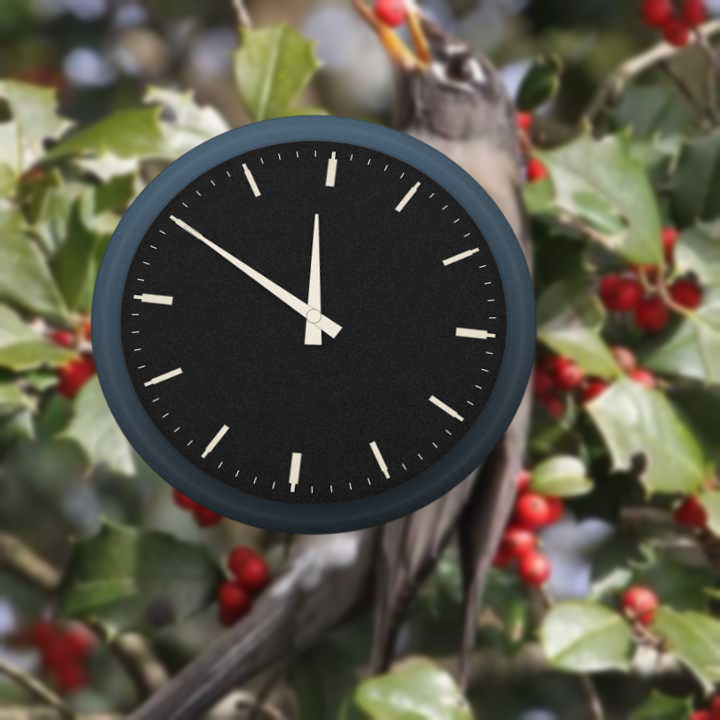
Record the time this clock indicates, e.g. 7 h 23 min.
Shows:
11 h 50 min
